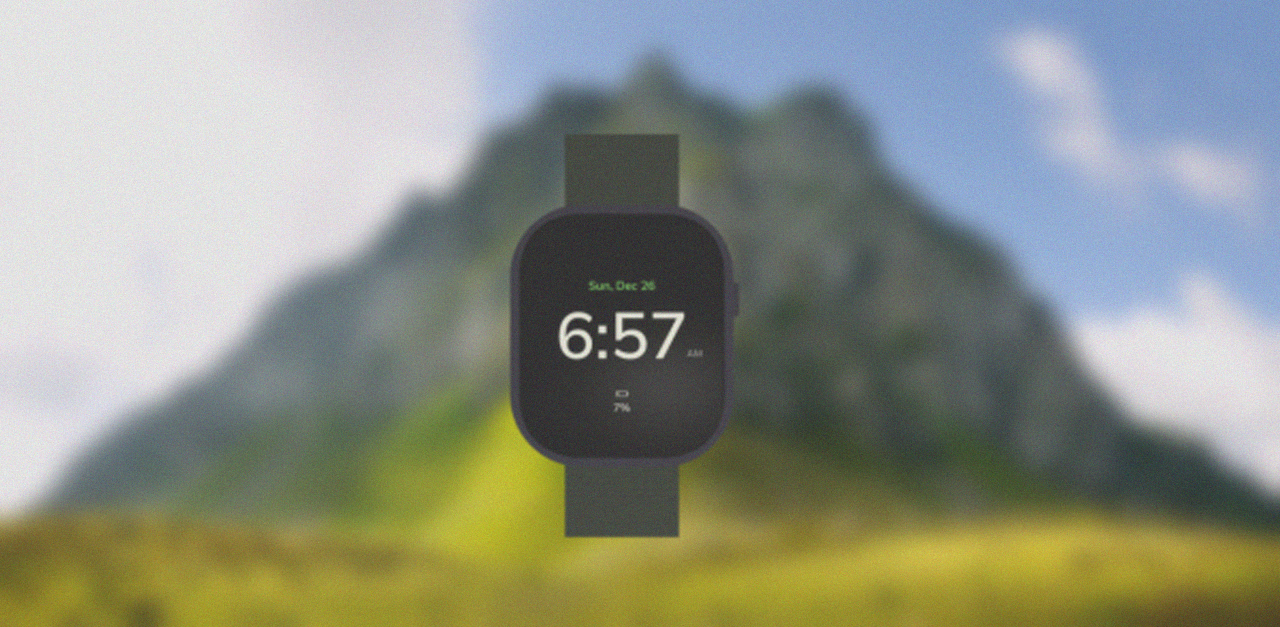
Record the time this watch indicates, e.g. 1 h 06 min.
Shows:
6 h 57 min
